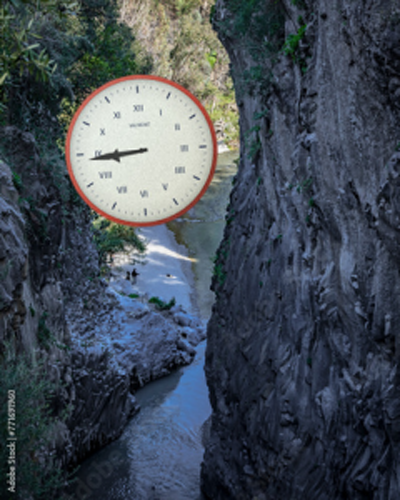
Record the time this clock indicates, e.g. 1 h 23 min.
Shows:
8 h 44 min
